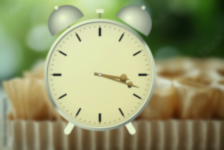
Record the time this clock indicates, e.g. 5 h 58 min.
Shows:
3 h 18 min
